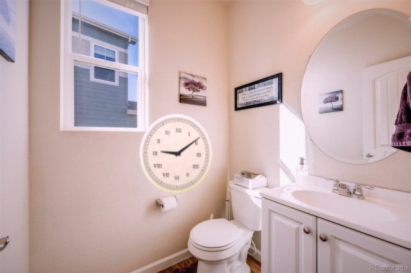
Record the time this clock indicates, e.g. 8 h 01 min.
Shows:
9 h 09 min
